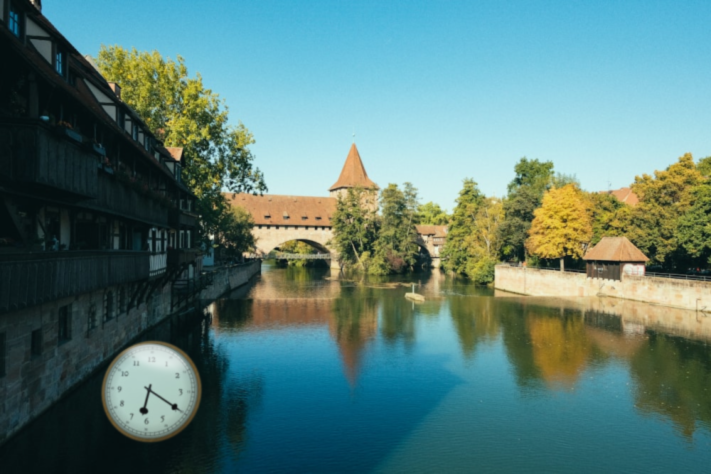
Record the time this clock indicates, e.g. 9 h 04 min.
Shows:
6 h 20 min
